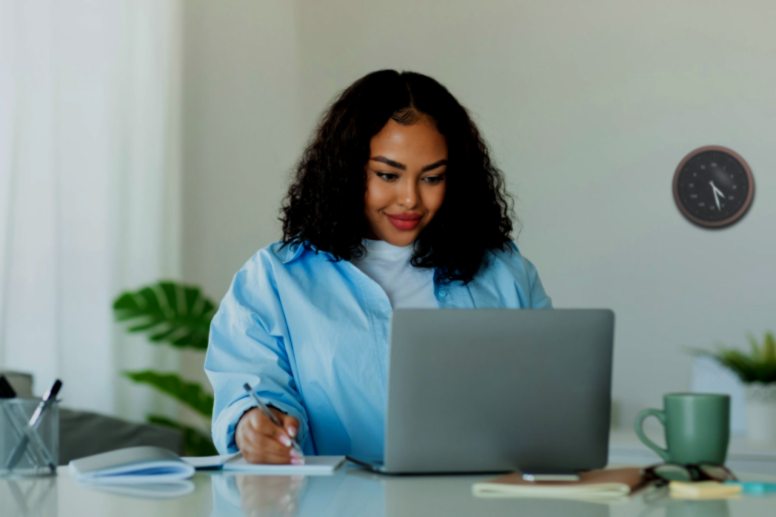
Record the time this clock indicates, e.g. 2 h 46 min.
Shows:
4 h 27 min
